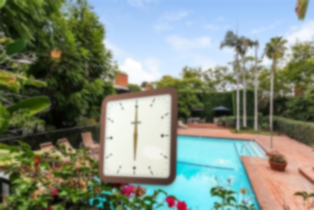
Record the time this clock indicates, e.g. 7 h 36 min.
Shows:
6 h 00 min
